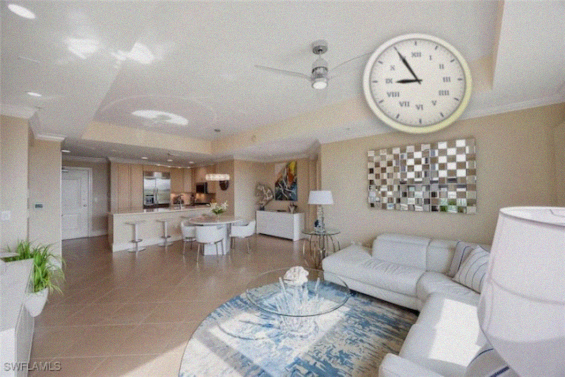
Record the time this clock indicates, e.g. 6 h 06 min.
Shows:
8 h 55 min
